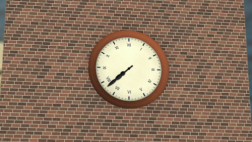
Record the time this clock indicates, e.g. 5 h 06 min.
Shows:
7 h 38 min
